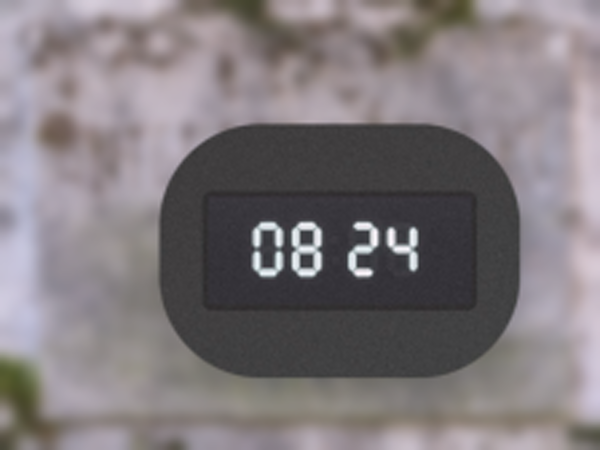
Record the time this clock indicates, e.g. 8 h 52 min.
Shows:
8 h 24 min
